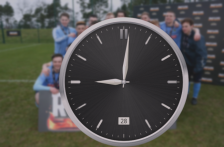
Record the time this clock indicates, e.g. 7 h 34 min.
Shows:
9 h 01 min
